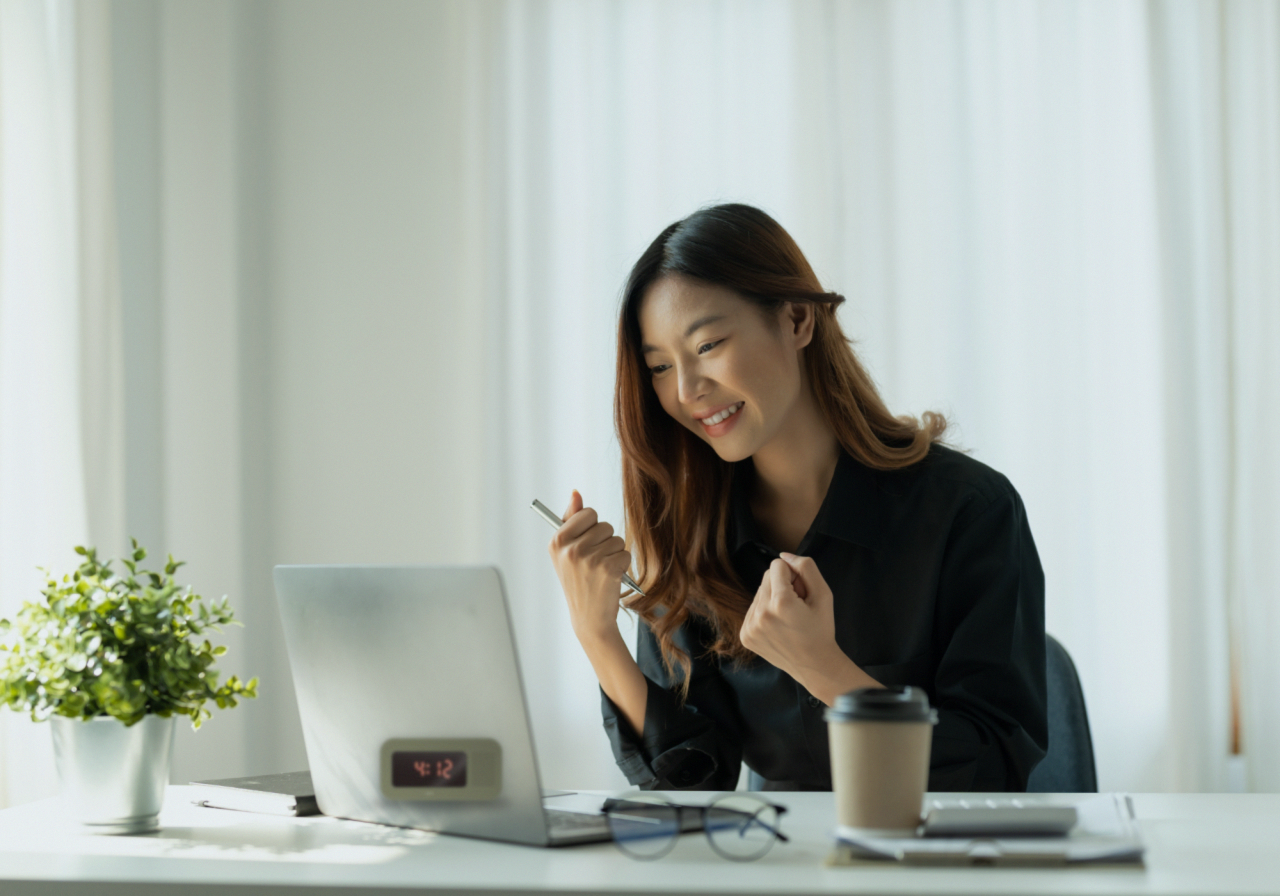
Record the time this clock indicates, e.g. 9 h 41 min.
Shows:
4 h 12 min
